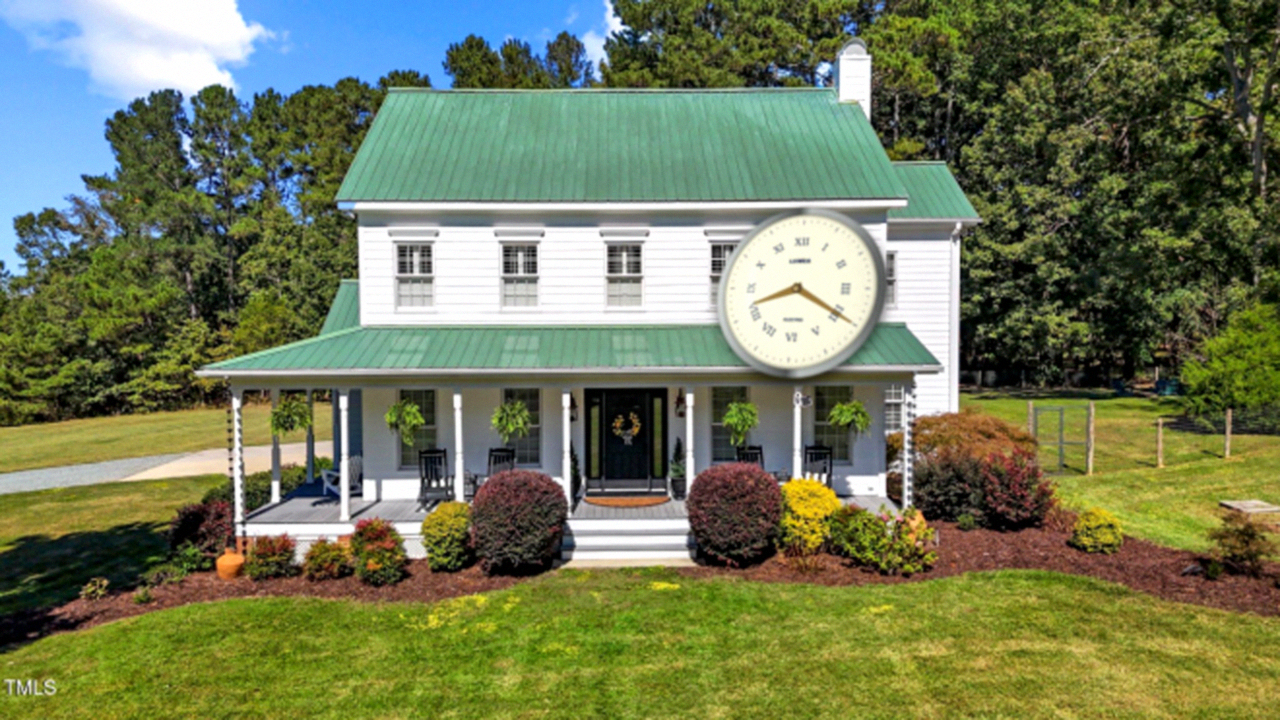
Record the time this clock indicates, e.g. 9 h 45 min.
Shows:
8 h 20 min
